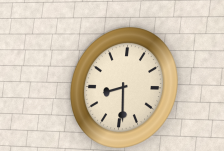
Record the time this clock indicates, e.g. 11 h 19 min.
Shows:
8 h 29 min
